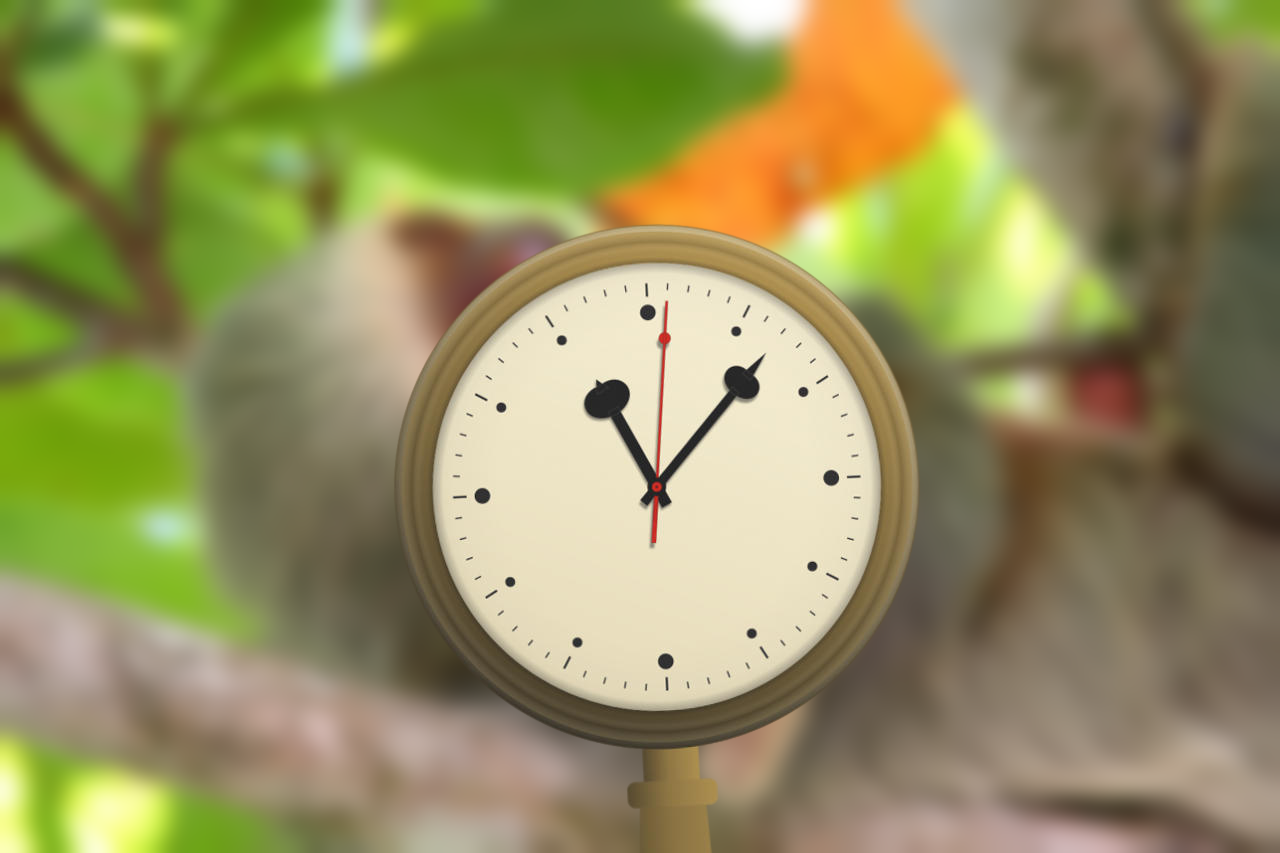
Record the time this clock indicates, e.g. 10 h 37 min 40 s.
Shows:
11 h 07 min 01 s
